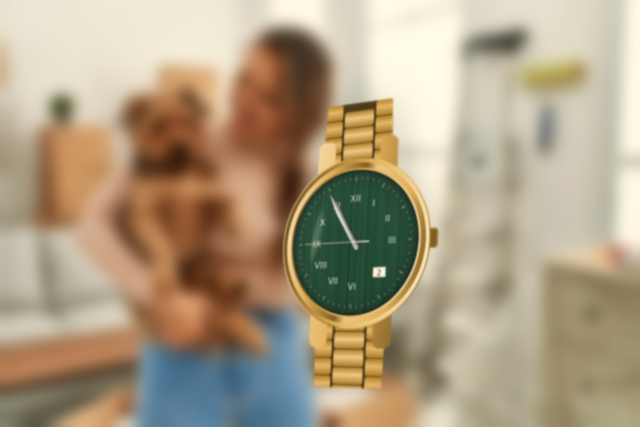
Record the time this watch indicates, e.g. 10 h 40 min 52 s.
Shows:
10 h 54 min 45 s
